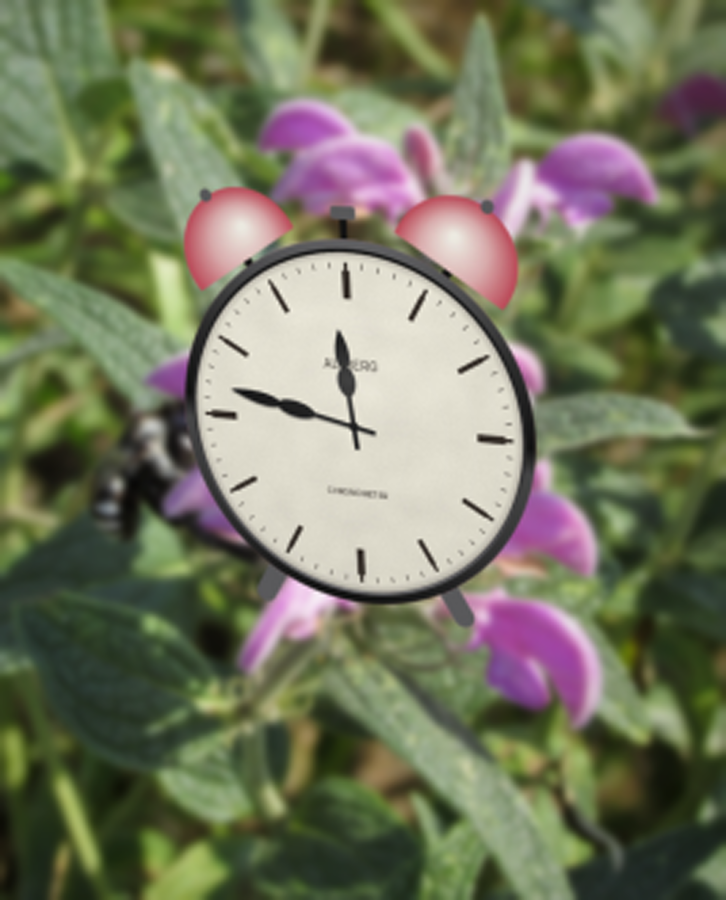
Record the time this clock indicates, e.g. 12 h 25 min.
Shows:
11 h 47 min
